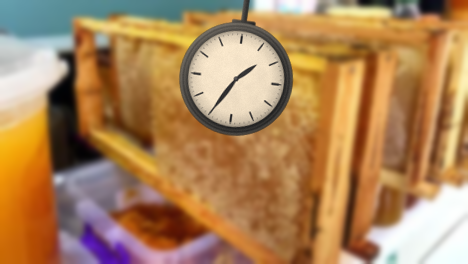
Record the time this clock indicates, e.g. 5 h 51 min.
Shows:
1 h 35 min
